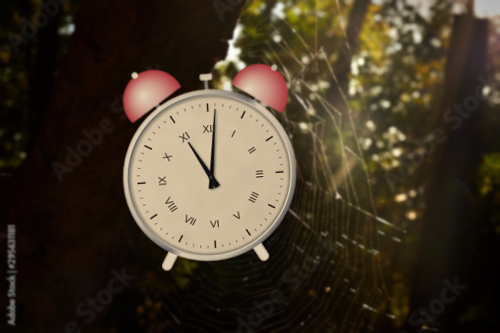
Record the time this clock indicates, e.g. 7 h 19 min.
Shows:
11 h 01 min
